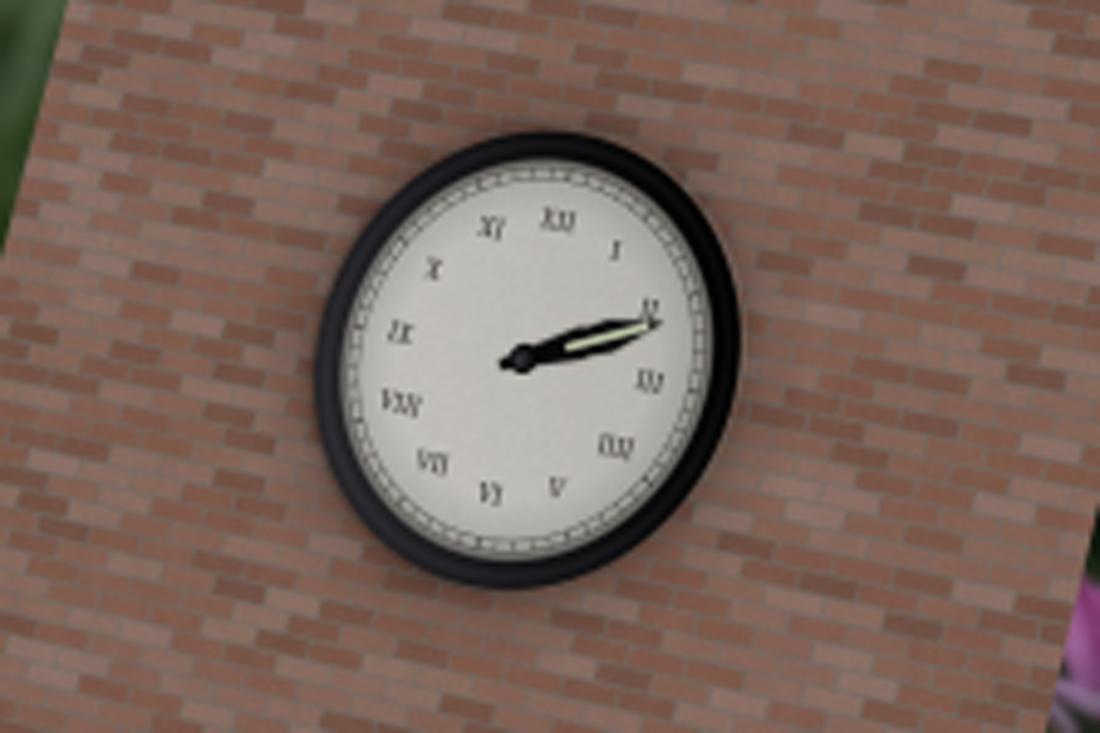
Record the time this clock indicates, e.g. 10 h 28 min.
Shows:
2 h 11 min
